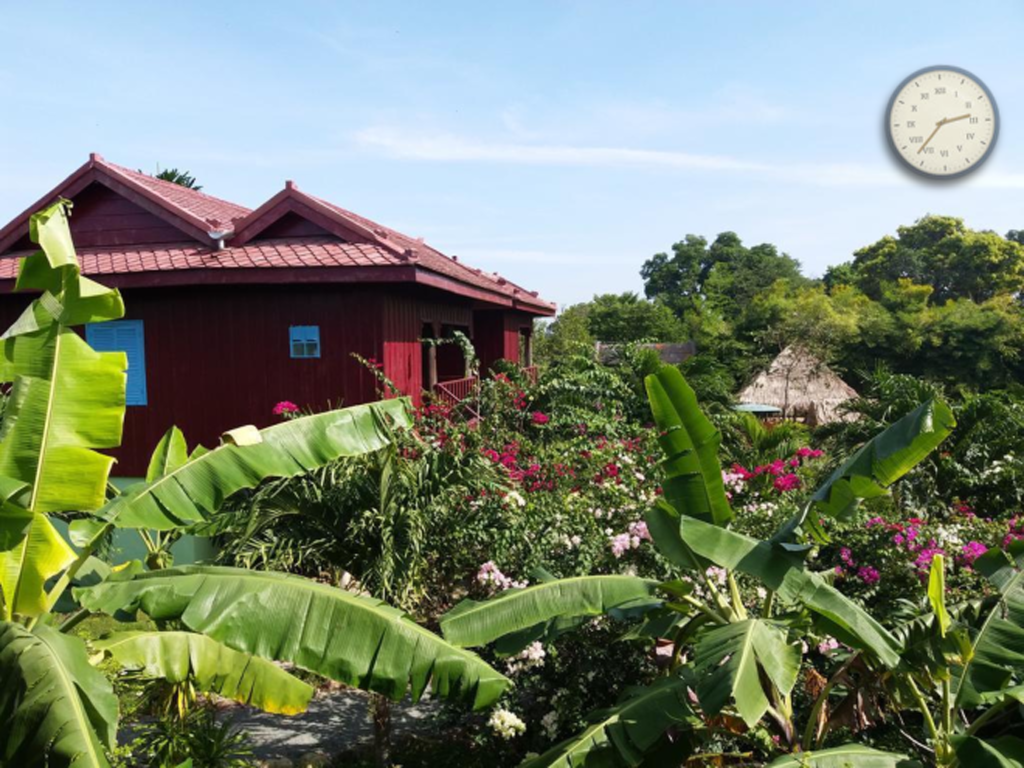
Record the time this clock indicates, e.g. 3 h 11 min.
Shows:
2 h 37 min
